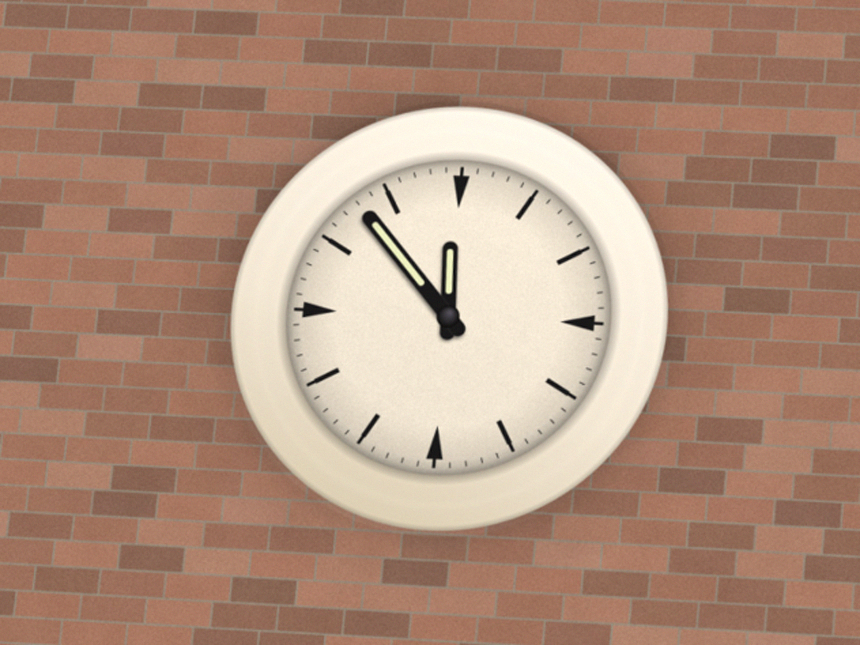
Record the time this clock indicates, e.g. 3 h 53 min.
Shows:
11 h 53 min
